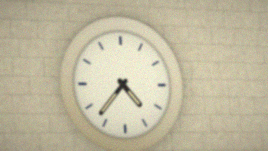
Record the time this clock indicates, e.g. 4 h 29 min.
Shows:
4 h 37 min
